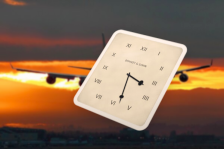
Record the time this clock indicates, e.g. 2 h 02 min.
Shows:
3 h 28 min
